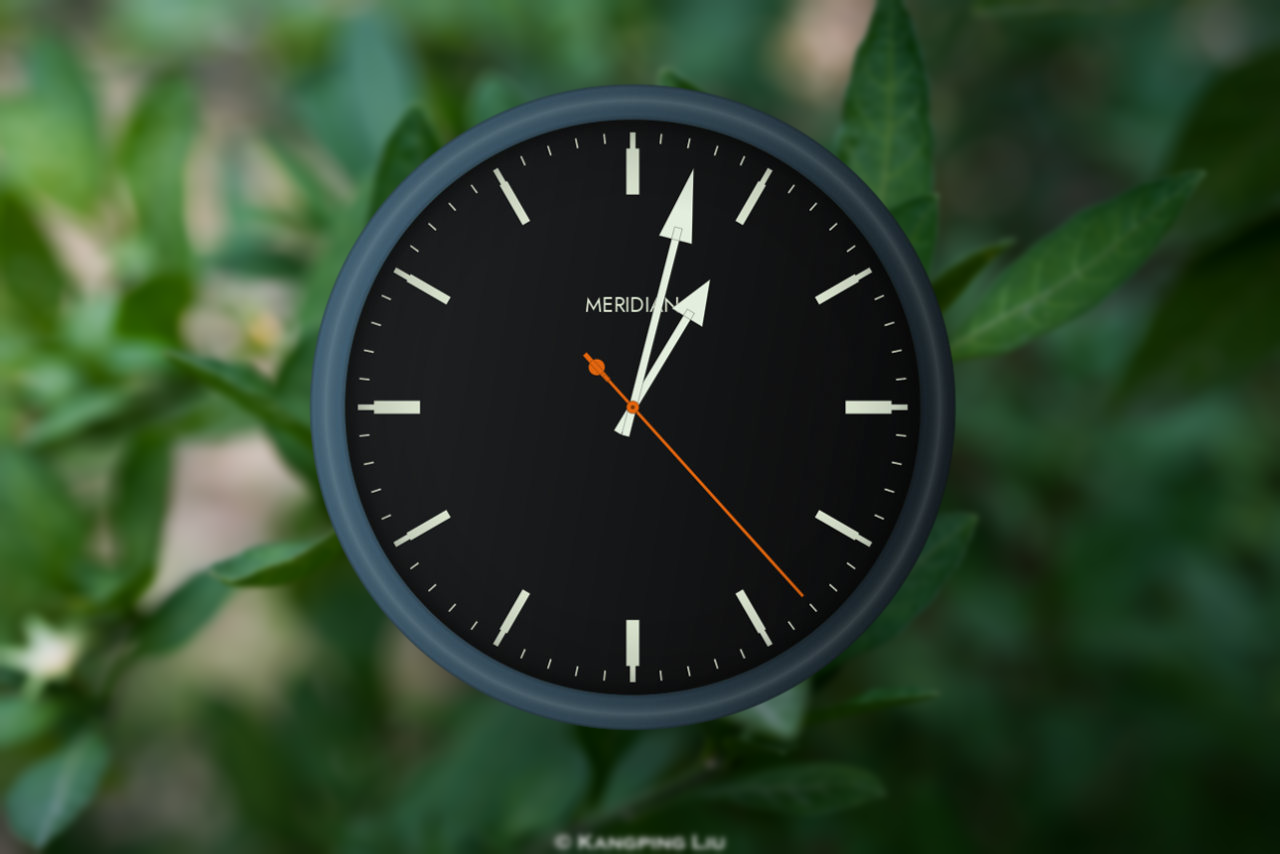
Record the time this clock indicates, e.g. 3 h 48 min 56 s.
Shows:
1 h 02 min 23 s
